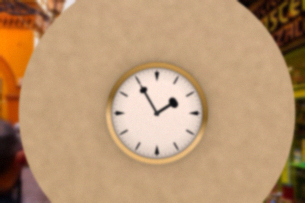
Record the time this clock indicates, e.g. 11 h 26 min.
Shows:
1 h 55 min
